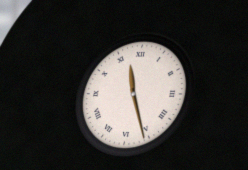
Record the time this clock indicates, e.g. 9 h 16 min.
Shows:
11 h 26 min
